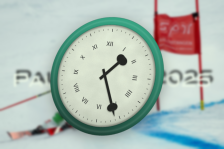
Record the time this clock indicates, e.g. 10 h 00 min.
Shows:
1 h 26 min
